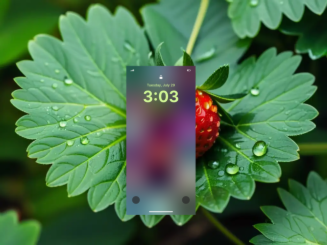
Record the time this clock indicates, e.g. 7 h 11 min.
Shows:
3 h 03 min
